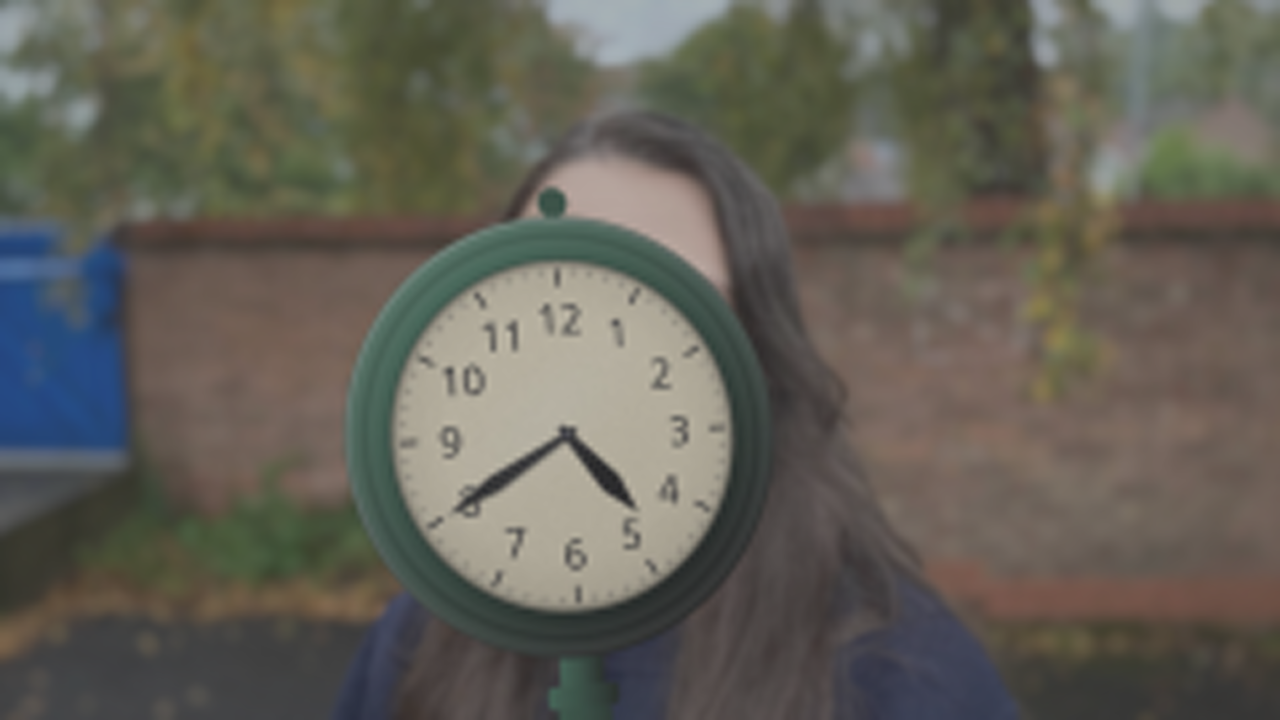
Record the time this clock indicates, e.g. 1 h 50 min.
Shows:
4 h 40 min
